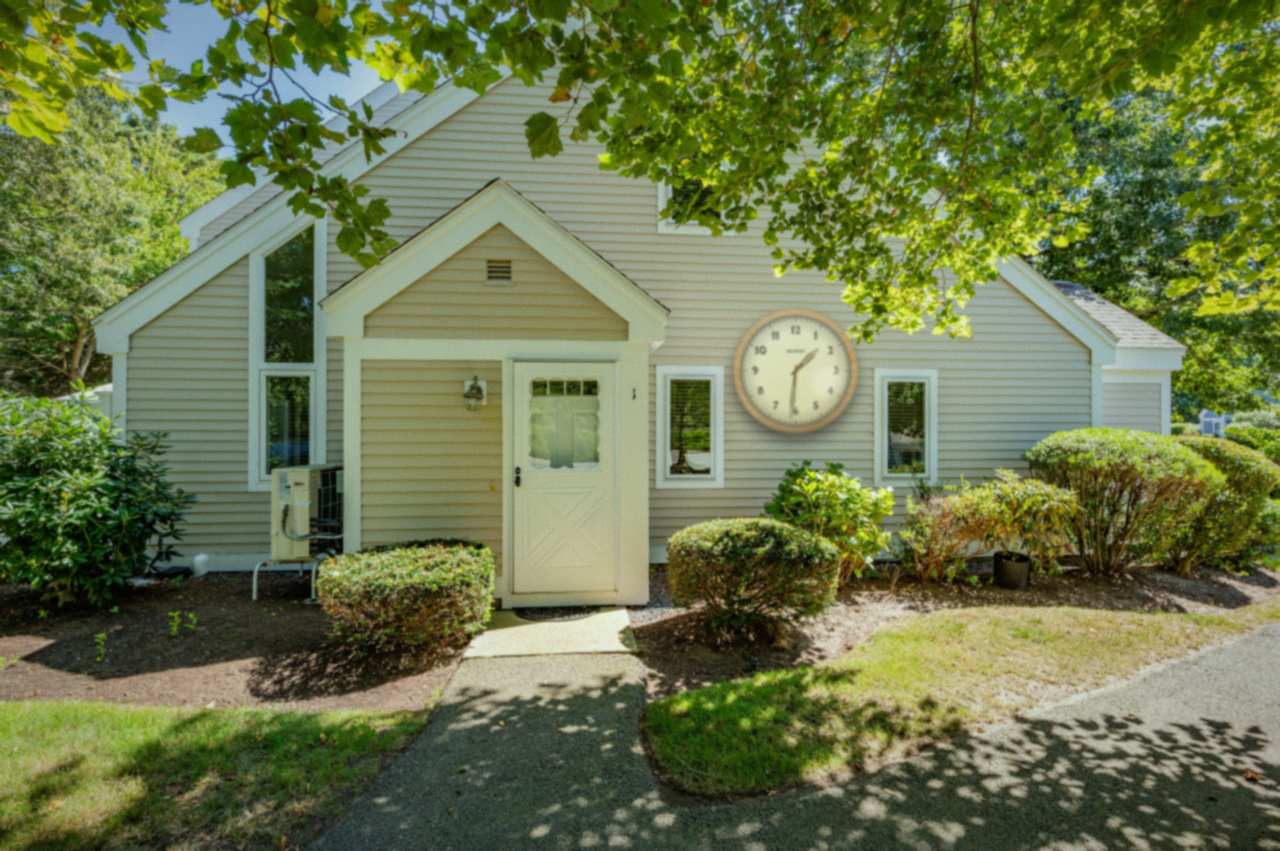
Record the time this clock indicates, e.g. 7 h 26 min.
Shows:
1 h 31 min
